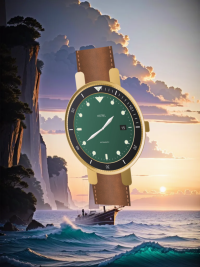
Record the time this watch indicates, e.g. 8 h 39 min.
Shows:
1 h 40 min
